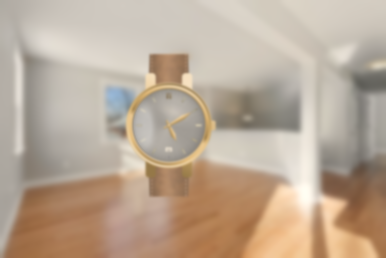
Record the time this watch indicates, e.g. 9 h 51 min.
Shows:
5 h 10 min
